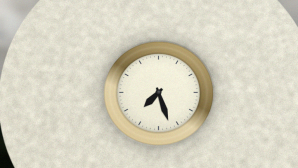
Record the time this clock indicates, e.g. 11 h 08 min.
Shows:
7 h 27 min
